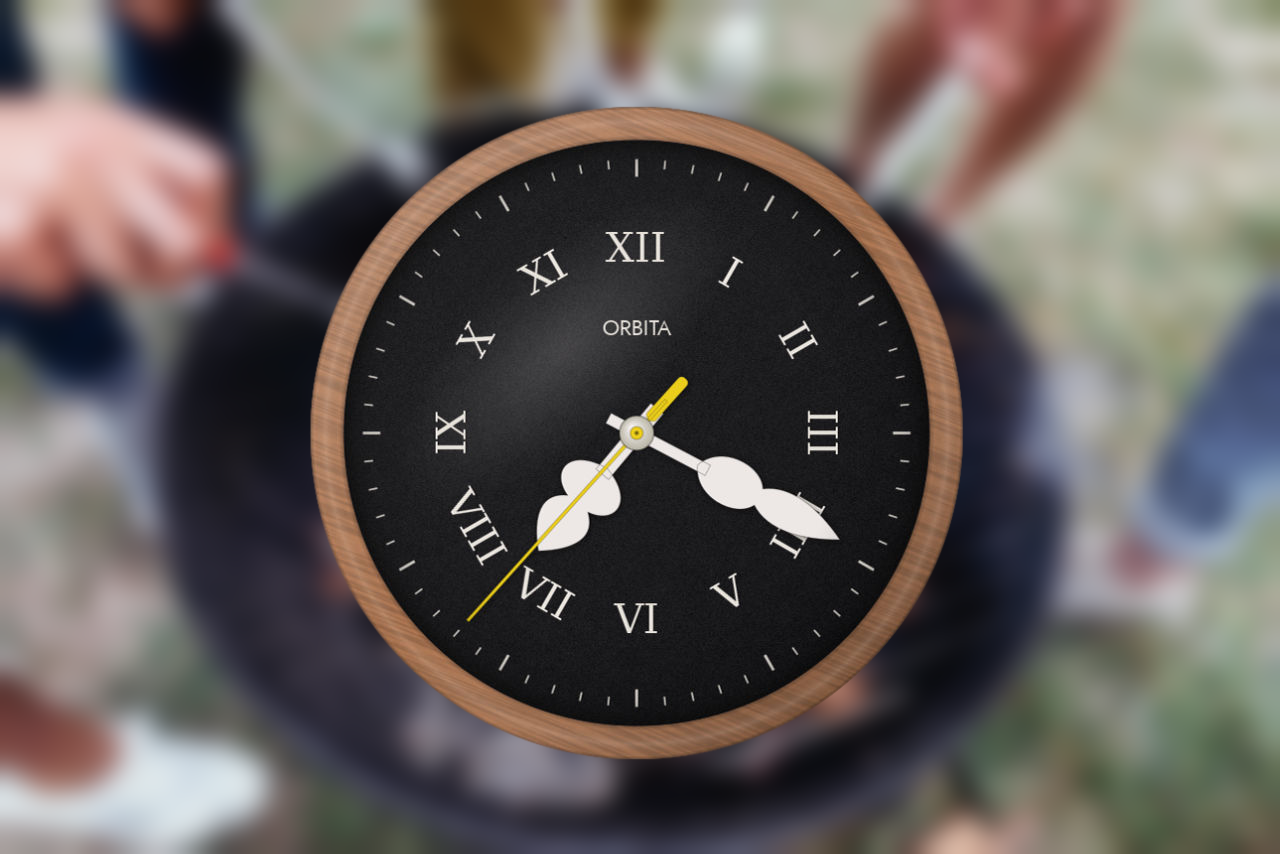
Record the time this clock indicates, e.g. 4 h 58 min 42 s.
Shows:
7 h 19 min 37 s
